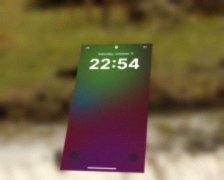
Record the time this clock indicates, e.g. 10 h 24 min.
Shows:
22 h 54 min
